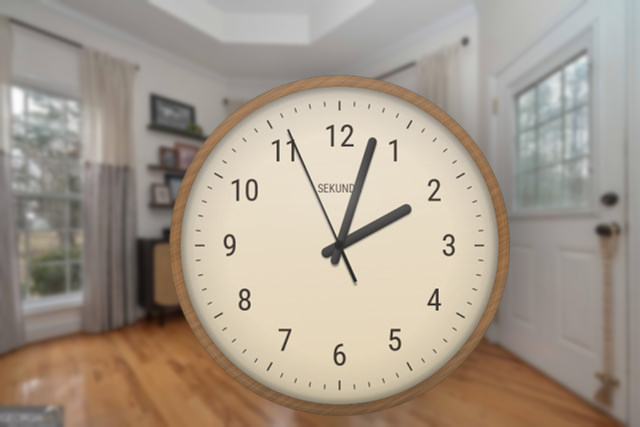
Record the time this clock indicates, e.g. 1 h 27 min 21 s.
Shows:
2 h 02 min 56 s
